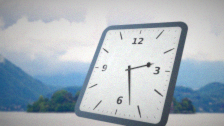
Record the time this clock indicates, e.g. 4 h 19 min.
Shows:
2 h 27 min
